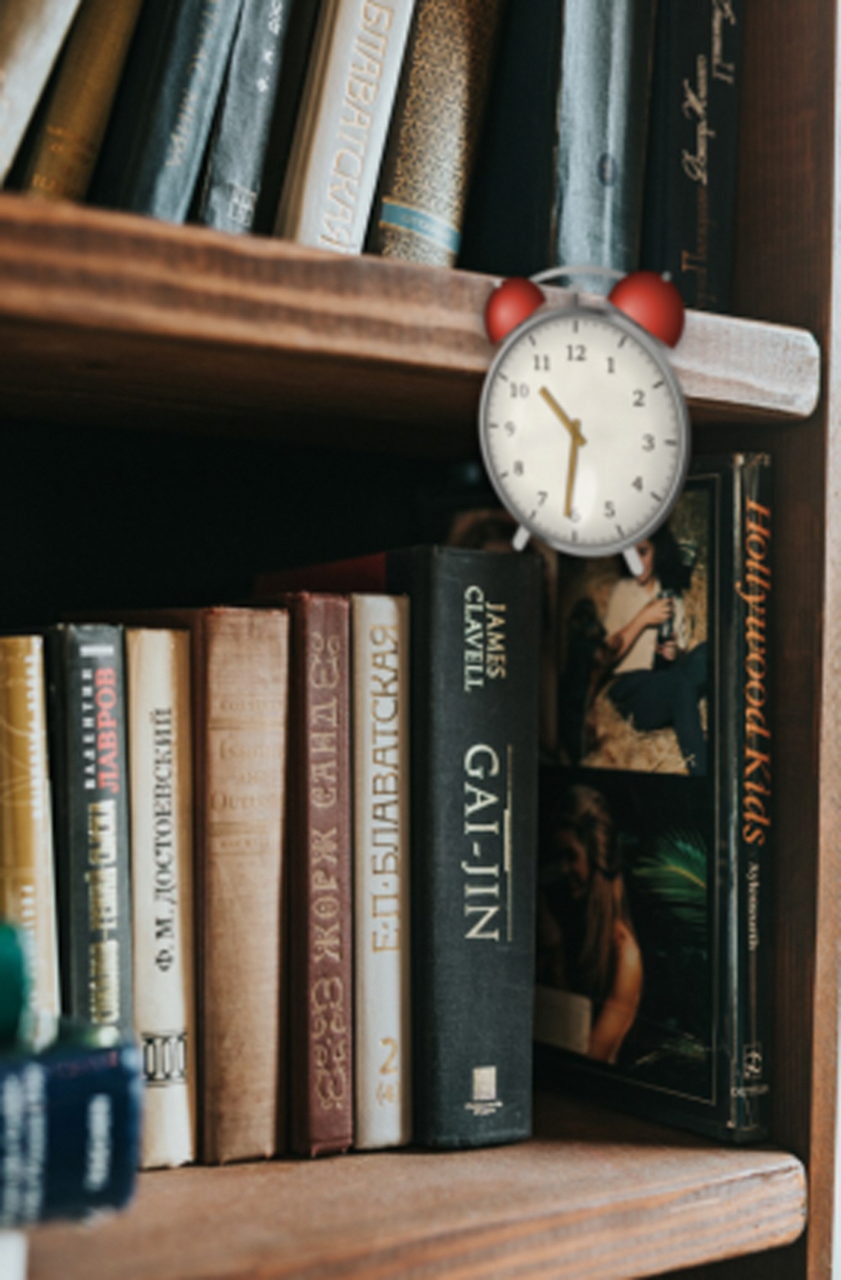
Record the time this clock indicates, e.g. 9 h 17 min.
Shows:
10 h 31 min
